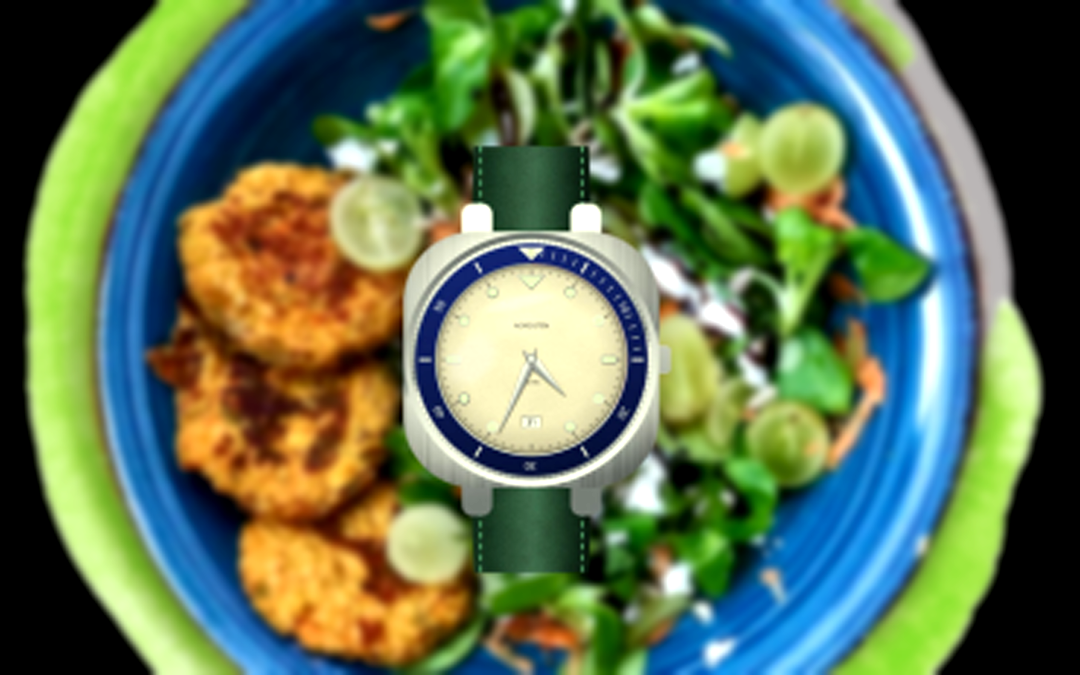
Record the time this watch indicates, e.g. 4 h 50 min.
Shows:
4 h 34 min
